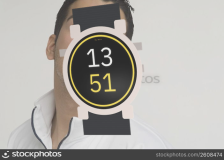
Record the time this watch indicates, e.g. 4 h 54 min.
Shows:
13 h 51 min
